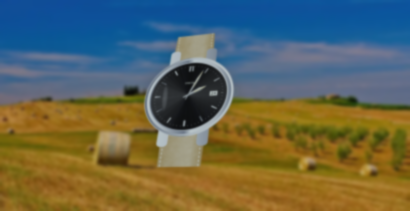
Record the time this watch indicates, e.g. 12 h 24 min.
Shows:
2 h 04 min
